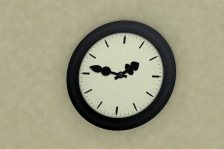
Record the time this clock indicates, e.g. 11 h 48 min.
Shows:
1 h 47 min
